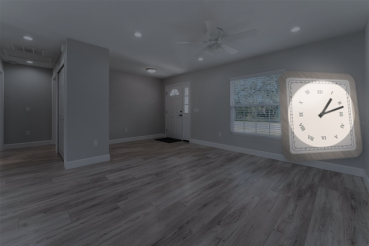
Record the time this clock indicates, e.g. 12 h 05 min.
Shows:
1 h 12 min
